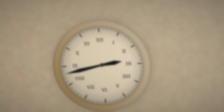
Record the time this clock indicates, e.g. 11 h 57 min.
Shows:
2 h 43 min
